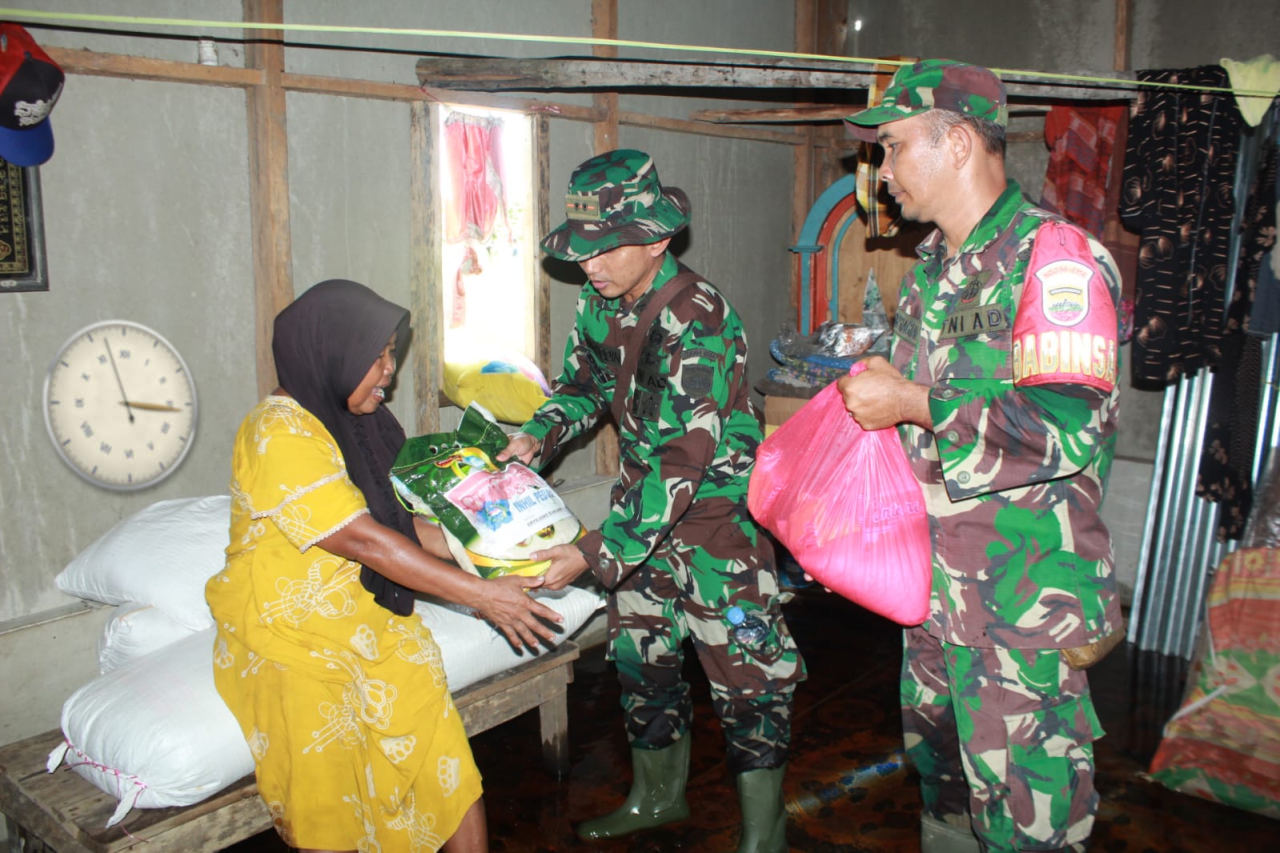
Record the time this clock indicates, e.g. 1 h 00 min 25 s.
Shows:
3 h 15 min 57 s
